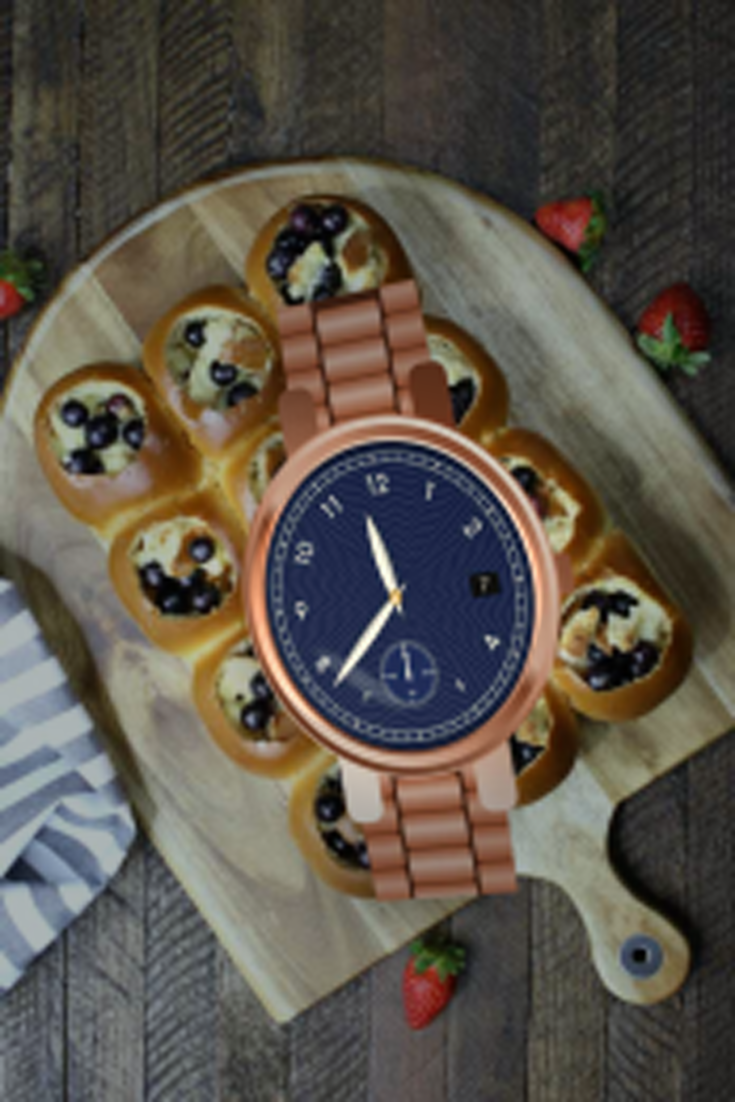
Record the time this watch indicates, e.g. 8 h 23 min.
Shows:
11 h 38 min
